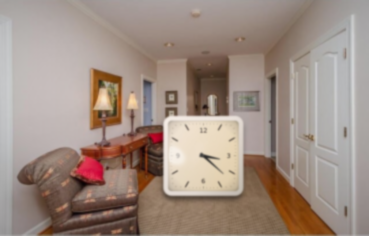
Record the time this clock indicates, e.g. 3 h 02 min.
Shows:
3 h 22 min
